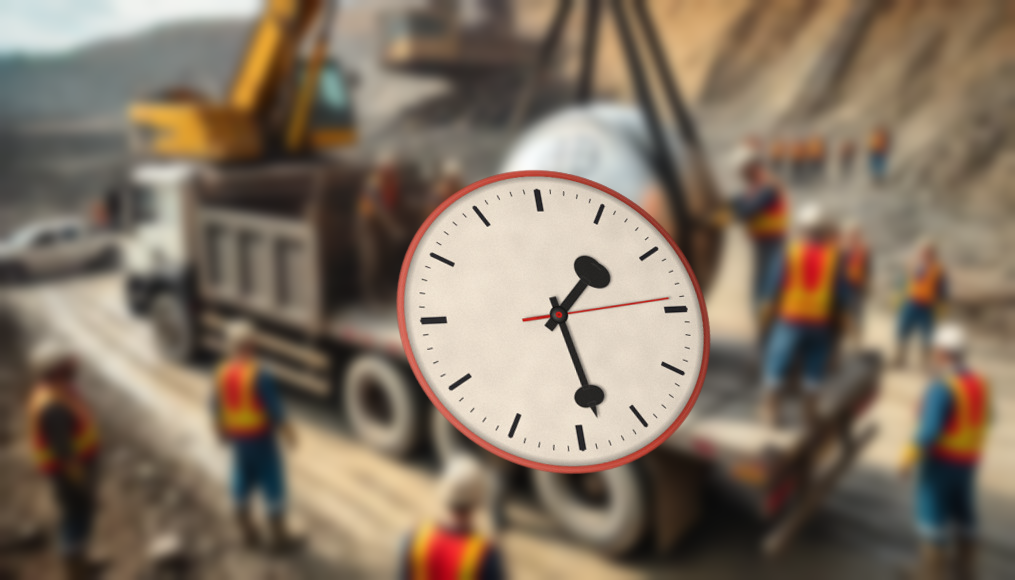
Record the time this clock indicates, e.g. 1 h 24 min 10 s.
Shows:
1 h 28 min 14 s
